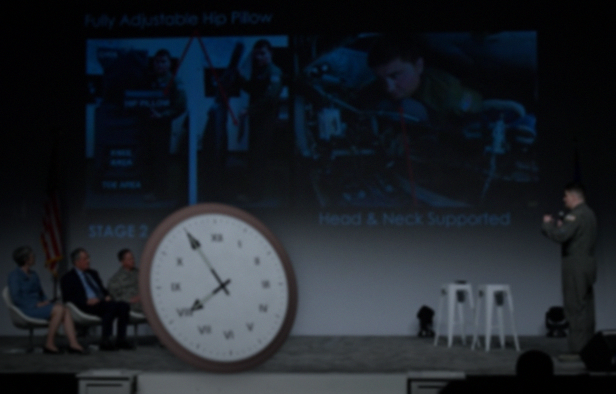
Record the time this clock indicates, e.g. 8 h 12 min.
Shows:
7 h 55 min
